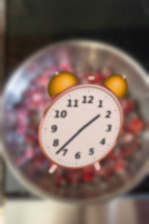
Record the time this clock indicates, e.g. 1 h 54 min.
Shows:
1 h 37 min
